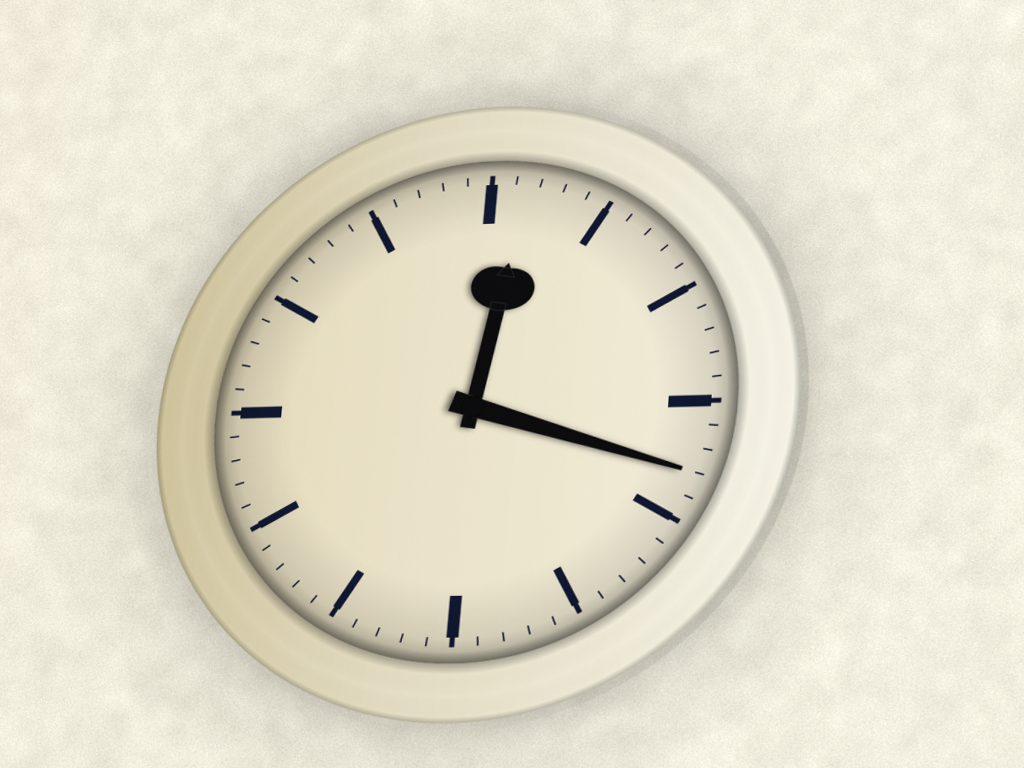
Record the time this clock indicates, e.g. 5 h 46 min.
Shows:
12 h 18 min
